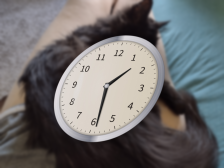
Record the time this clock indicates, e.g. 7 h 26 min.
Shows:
1 h 29 min
